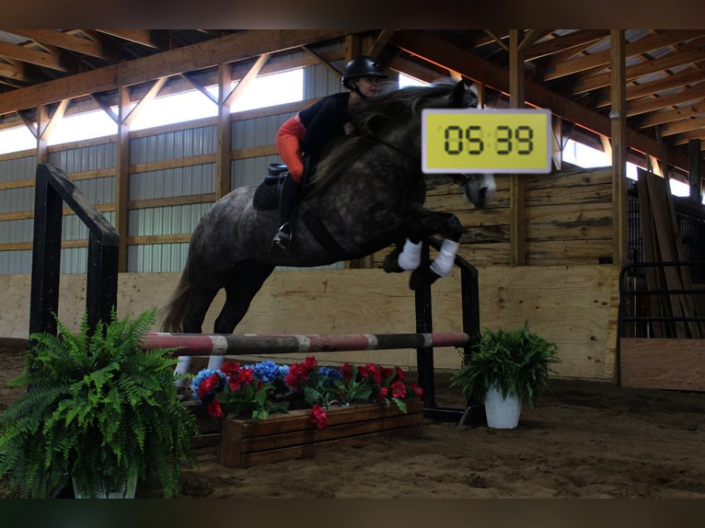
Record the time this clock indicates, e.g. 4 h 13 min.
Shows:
5 h 39 min
